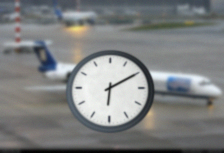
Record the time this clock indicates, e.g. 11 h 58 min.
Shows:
6 h 10 min
